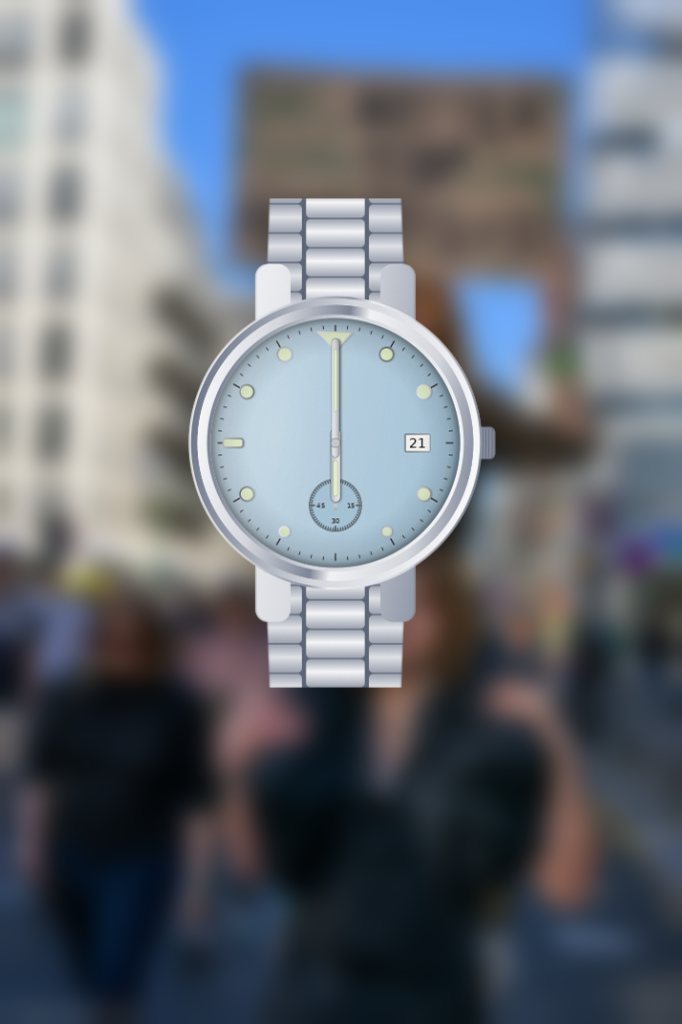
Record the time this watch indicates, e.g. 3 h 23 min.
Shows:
6 h 00 min
